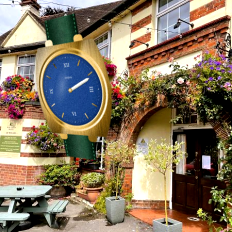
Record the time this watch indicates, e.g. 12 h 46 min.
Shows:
2 h 11 min
